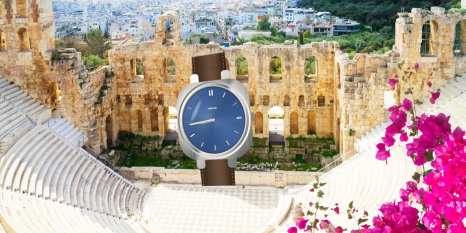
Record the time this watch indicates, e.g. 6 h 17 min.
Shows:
8 h 44 min
